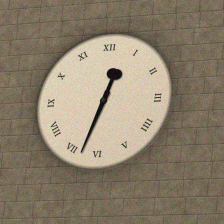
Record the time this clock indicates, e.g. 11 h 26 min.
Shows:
12 h 33 min
